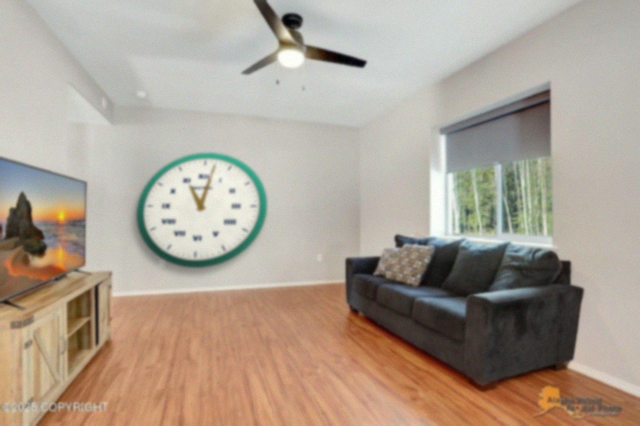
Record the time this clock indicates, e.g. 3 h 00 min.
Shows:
11 h 02 min
